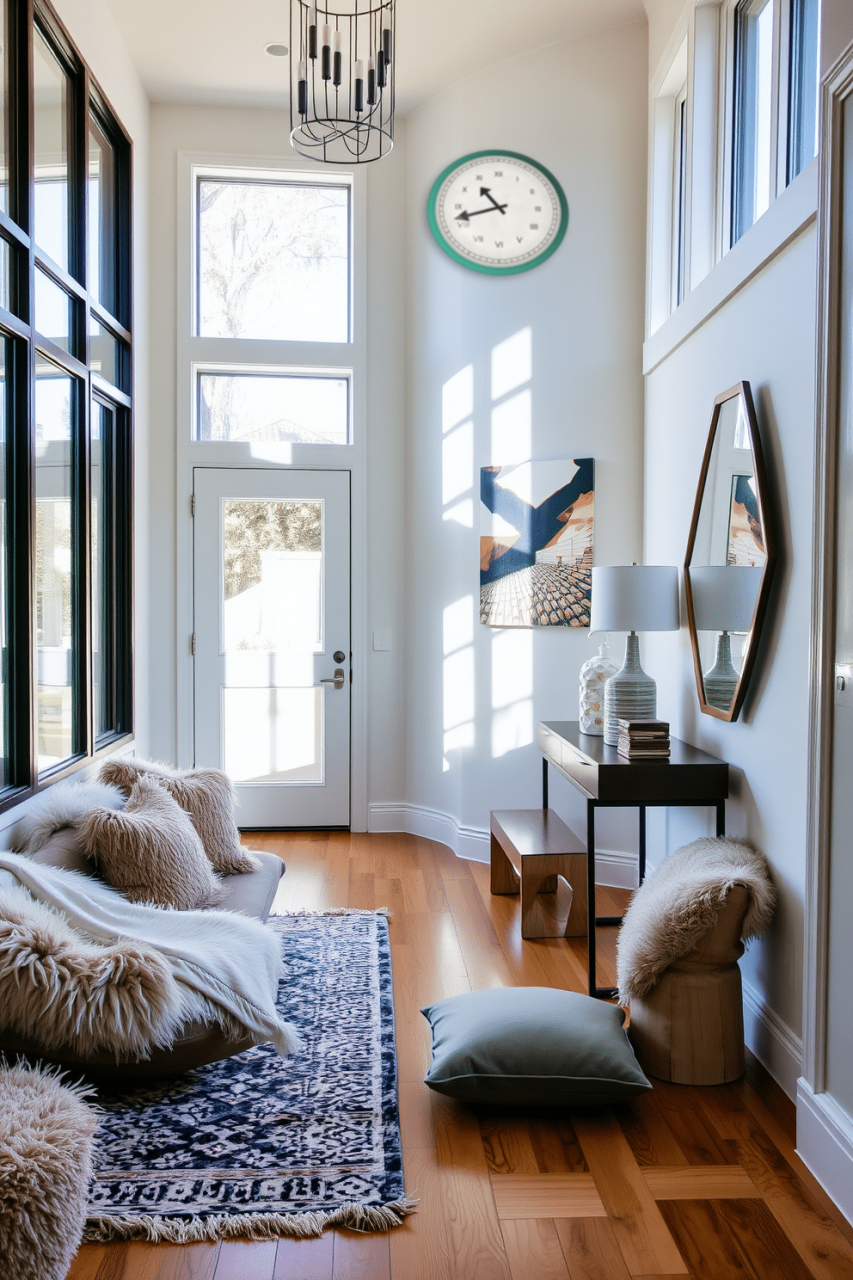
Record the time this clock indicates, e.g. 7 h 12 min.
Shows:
10 h 42 min
